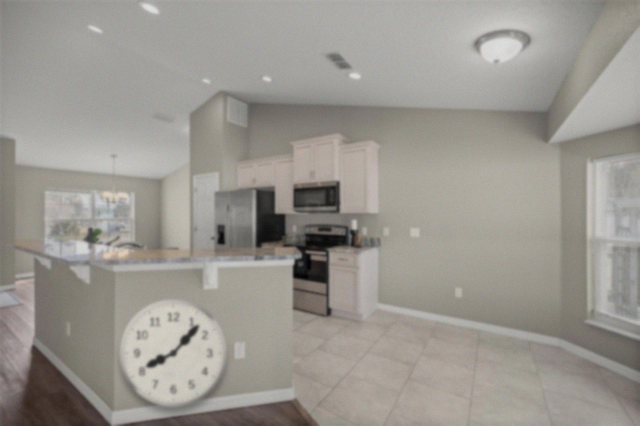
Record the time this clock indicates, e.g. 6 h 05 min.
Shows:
8 h 07 min
